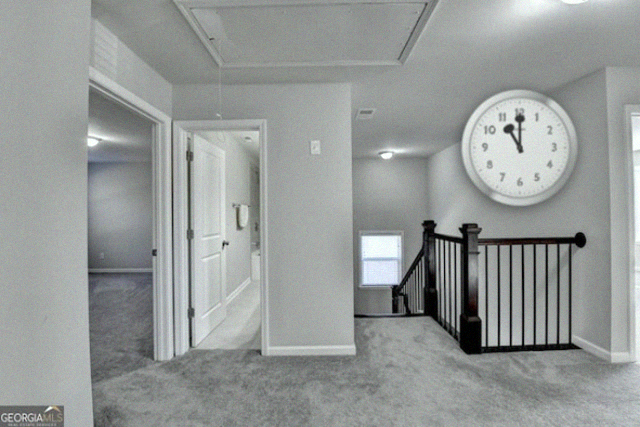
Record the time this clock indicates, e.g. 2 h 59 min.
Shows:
11 h 00 min
